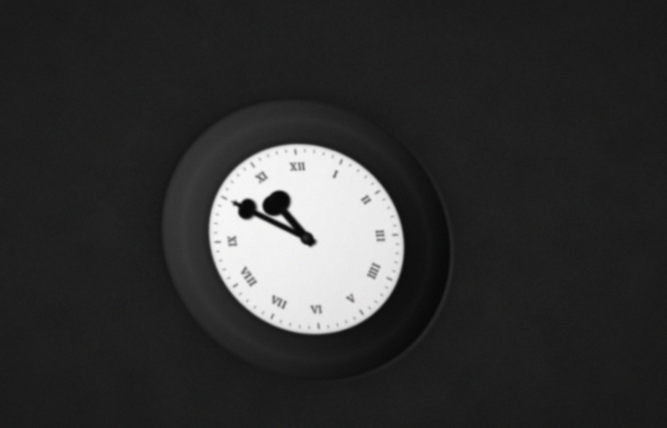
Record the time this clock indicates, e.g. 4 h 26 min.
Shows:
10 h 50 min
